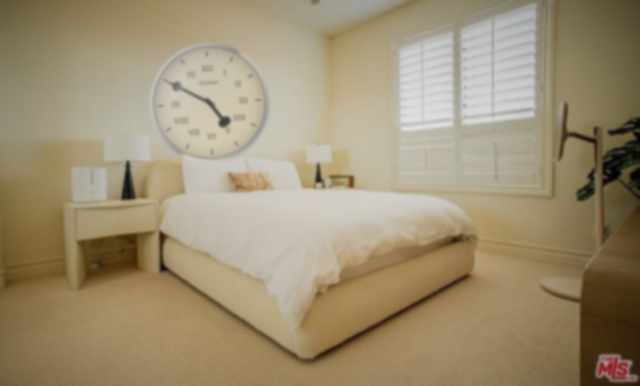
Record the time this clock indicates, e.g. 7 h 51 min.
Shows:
4 h 50 min
